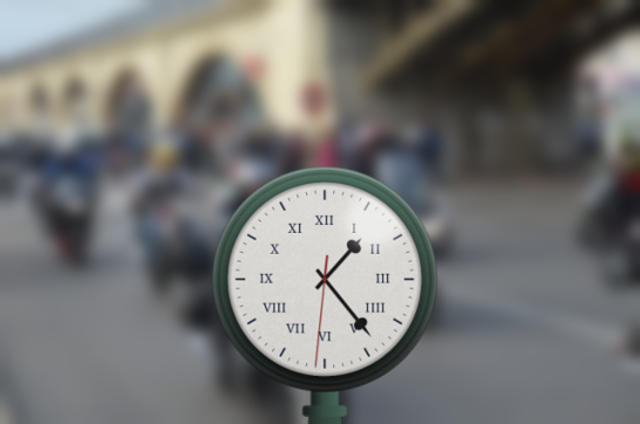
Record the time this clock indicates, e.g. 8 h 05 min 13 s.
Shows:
1 h 23 min 31 s
